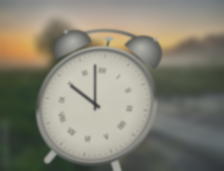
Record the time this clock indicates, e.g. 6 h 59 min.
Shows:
9 h 58 min
